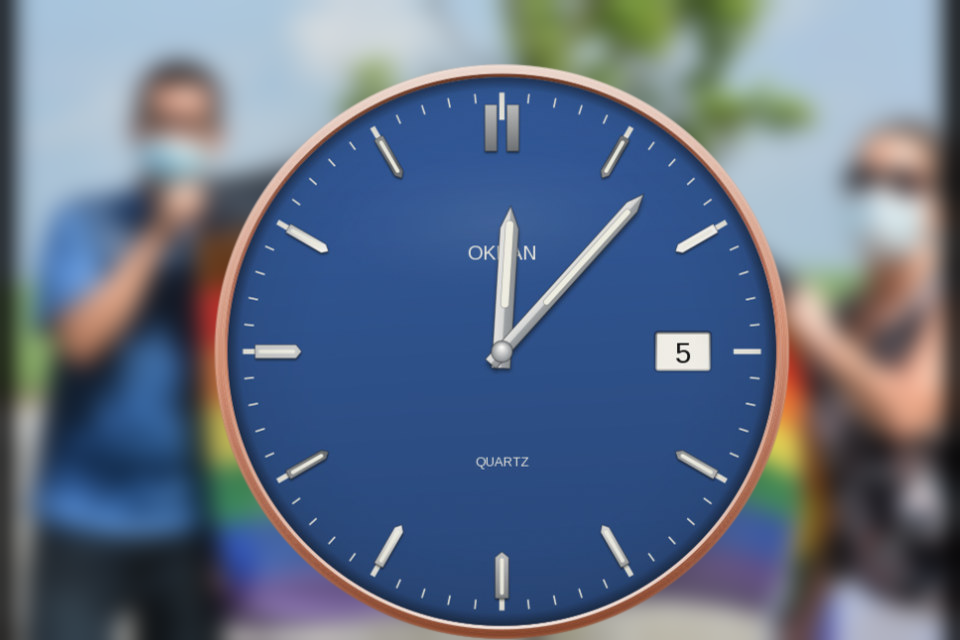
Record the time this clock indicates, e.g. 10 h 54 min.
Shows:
12 h 07 min
